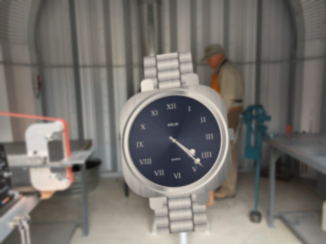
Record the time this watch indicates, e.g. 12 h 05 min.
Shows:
4 h 23 min
